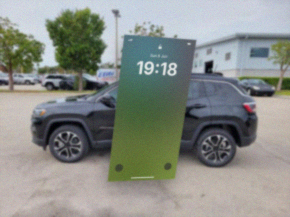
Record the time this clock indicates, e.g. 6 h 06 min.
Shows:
19 h 18 min
